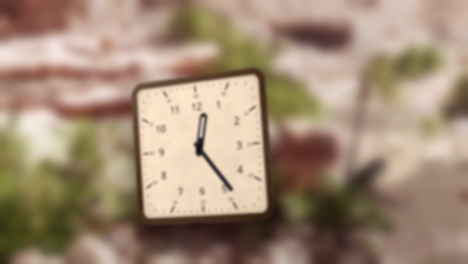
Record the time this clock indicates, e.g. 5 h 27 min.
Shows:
12 h 24 min
